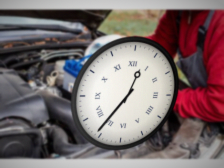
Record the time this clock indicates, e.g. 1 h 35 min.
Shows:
12 h 36 min
